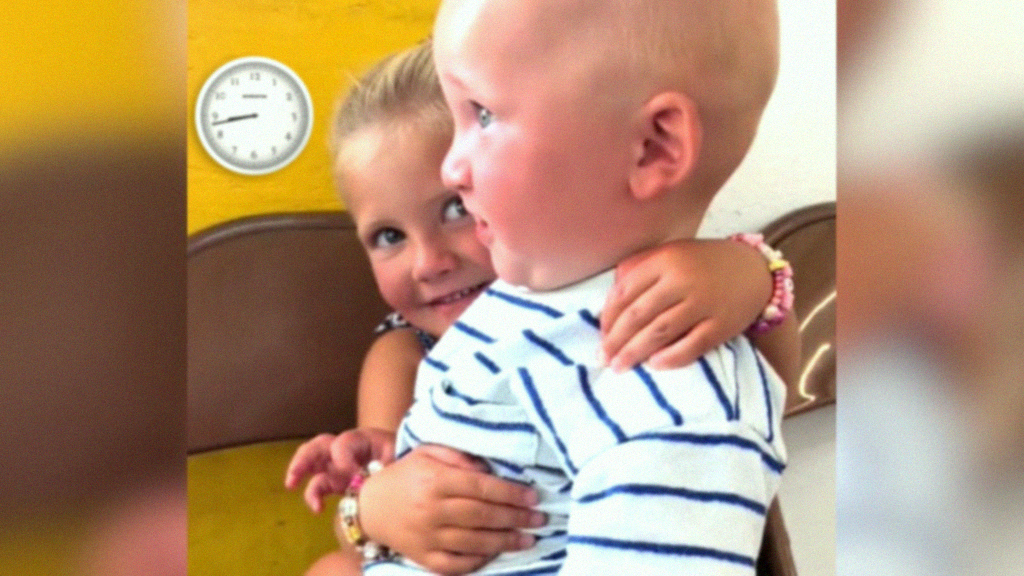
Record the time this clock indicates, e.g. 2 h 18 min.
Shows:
8 h 43 min
